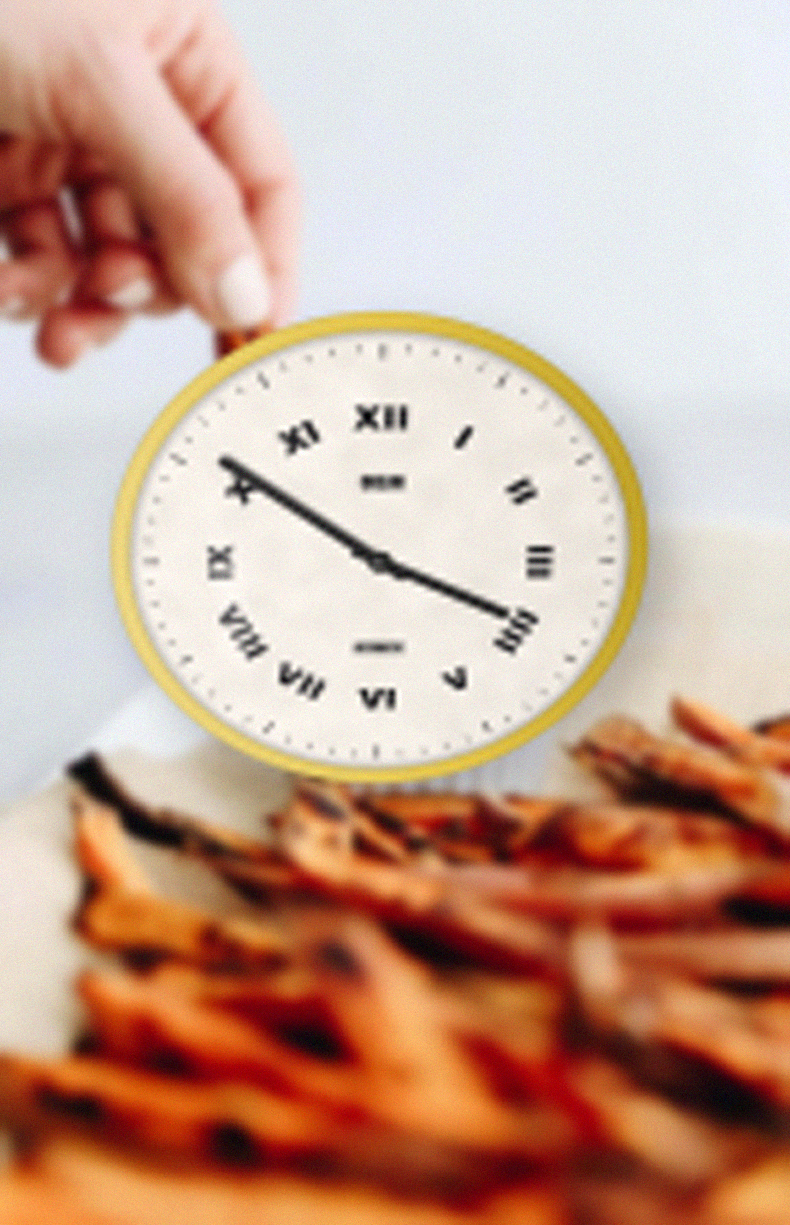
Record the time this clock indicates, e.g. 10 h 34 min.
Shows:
3 h 51 min
